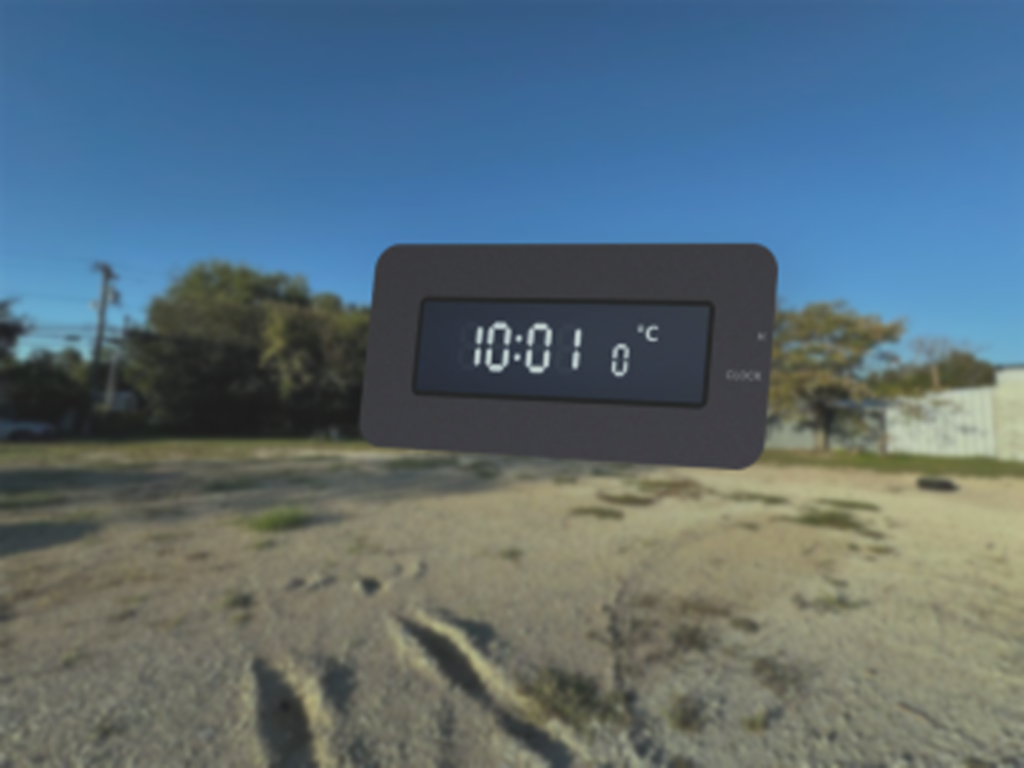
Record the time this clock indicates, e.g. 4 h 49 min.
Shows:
10 h 01 min
